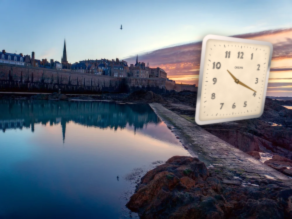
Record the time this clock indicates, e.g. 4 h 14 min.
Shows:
10 h 19 min
